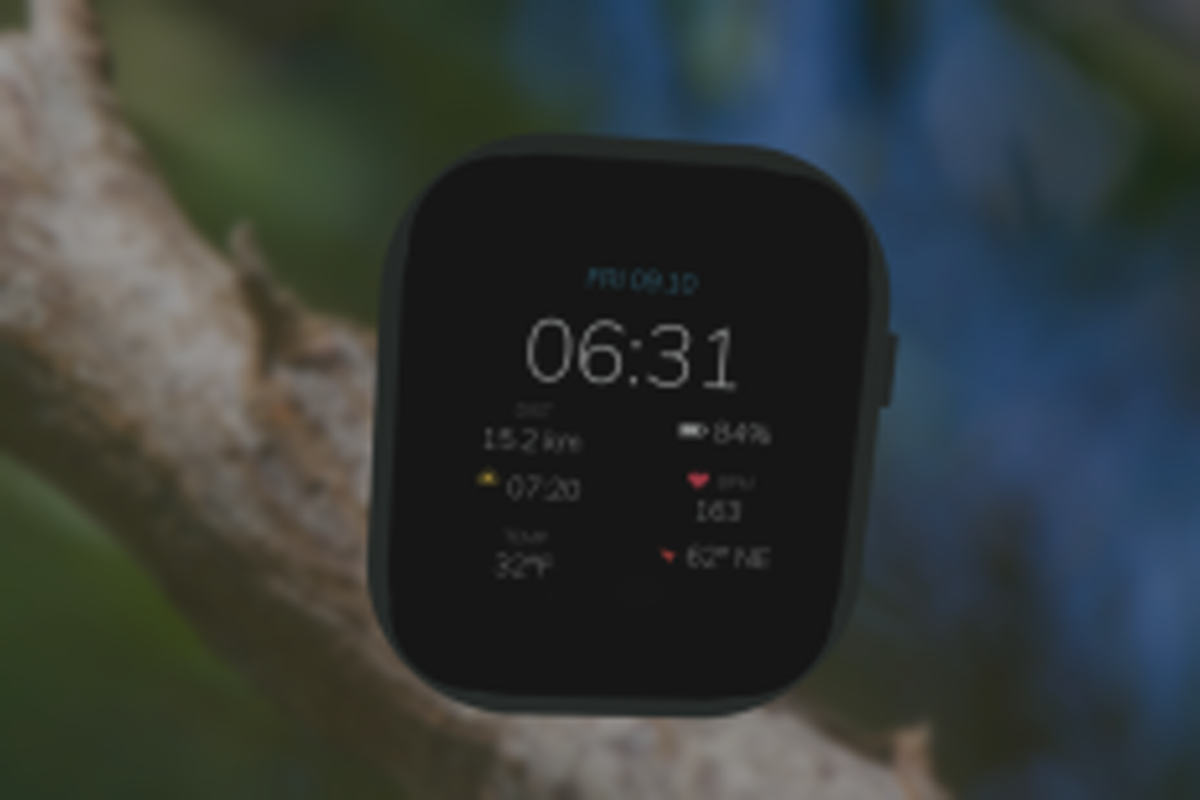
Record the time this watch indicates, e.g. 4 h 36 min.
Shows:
6 h 31 min
